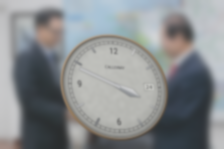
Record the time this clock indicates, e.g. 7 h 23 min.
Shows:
3 h 49 min
